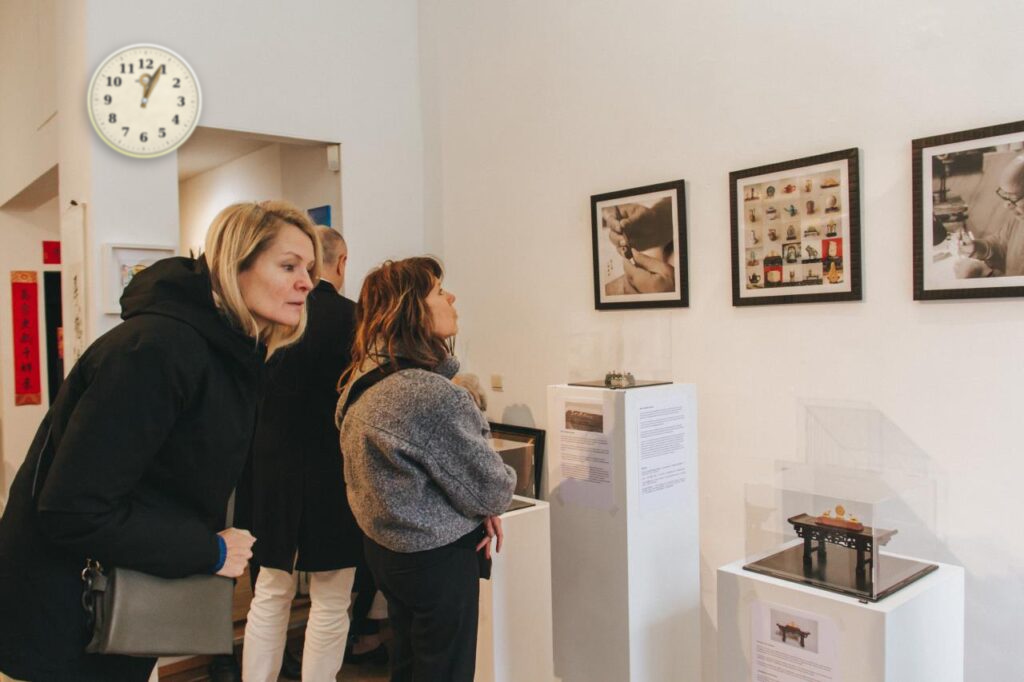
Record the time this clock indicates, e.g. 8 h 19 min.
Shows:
12 h 04 min
